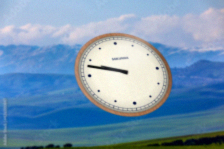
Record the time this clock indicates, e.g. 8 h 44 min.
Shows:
9 h 48 min
